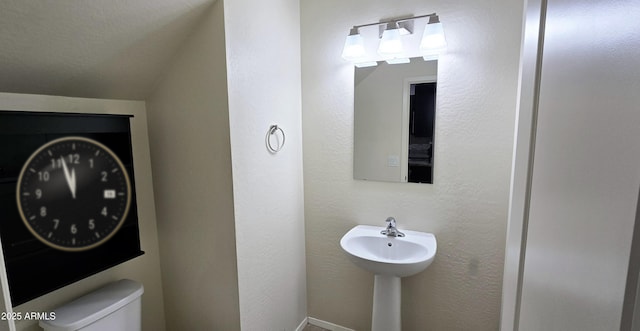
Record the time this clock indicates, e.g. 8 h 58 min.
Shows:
11 h 57 min
